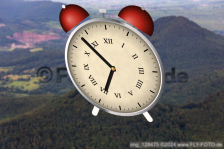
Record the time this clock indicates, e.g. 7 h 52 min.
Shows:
6 h 53 min
